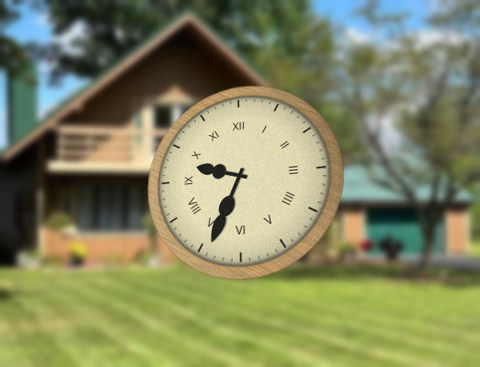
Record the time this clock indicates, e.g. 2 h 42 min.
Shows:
9 h 34 min
